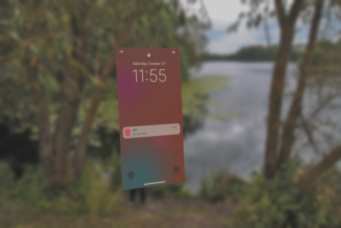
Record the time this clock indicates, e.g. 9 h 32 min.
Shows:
11 h 55 min
